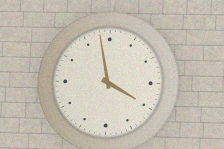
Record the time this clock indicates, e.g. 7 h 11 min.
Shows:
3 h 58 min
